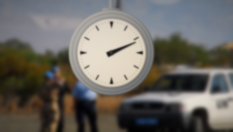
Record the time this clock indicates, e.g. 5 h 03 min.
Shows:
2 h 11 min
